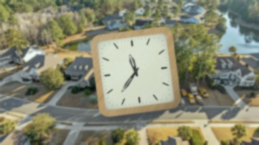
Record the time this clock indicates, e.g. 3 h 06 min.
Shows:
11 h 37 min
